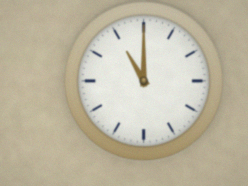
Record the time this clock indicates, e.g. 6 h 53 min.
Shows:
11 h 00 min
